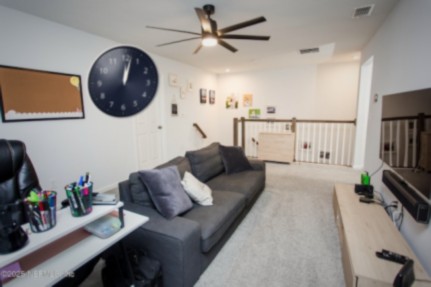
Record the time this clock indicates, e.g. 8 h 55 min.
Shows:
12 h 02 min
